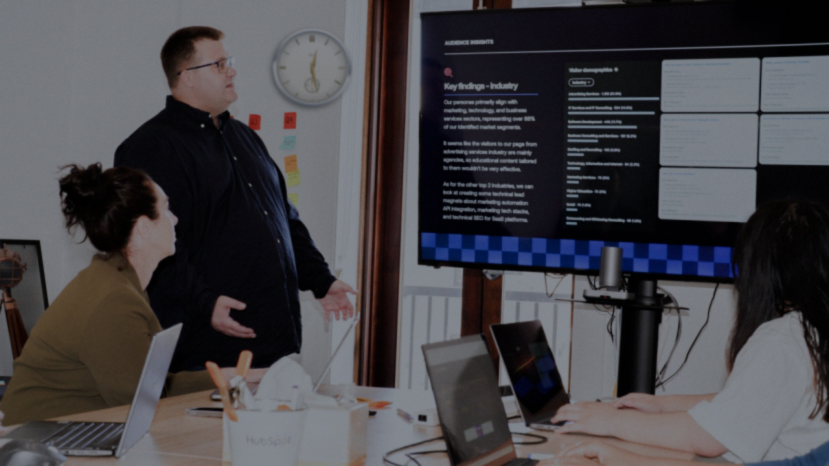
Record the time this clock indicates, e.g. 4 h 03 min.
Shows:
12 h 28 min
